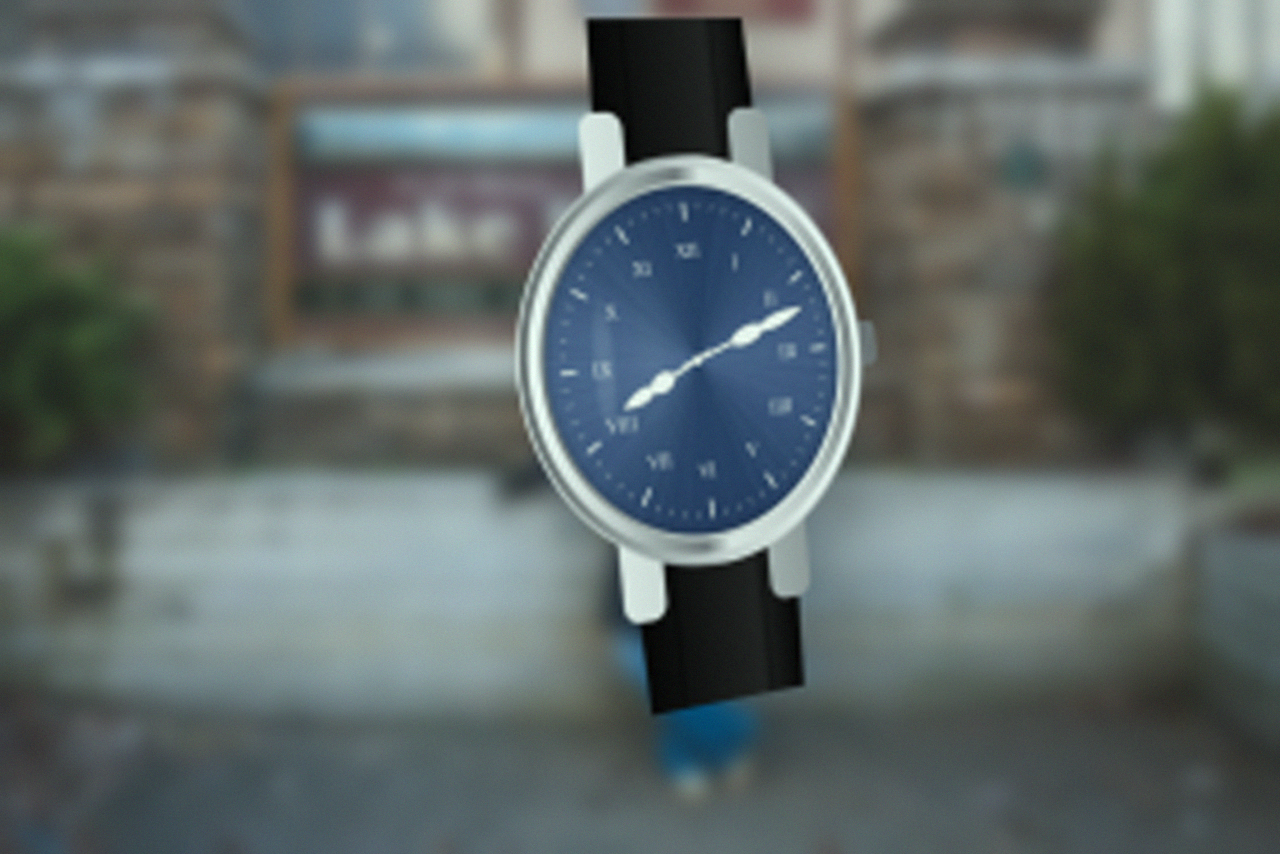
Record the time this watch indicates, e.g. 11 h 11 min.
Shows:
8 h 12 min
